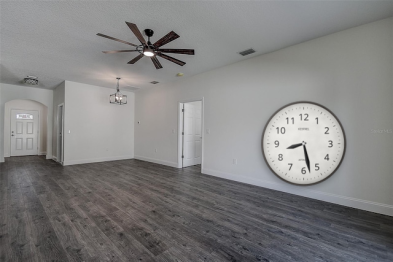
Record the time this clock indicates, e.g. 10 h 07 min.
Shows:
8 h 28 min
